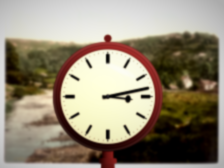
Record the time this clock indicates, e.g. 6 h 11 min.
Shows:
3 h 13 min
